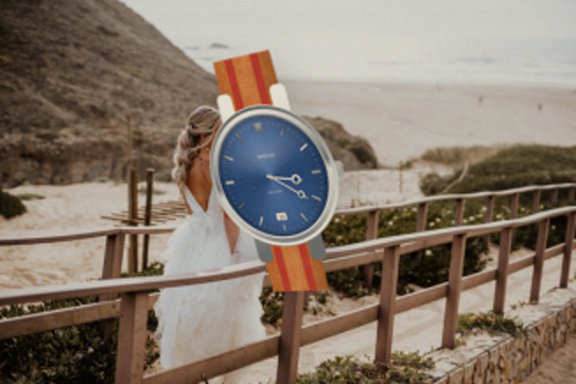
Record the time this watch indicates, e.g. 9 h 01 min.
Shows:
3 h 21 min
